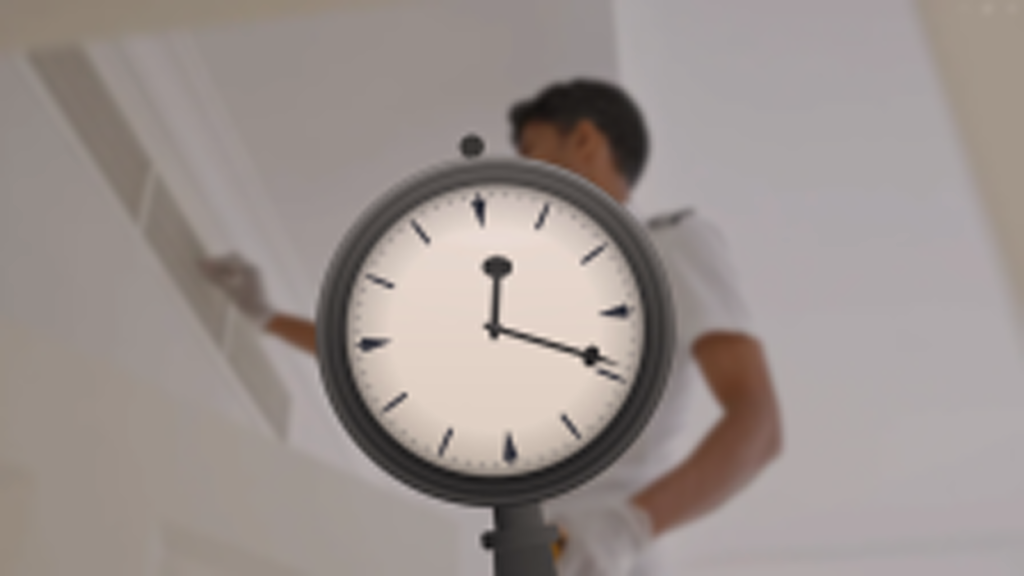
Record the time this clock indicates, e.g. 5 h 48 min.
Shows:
12 h 19 min
